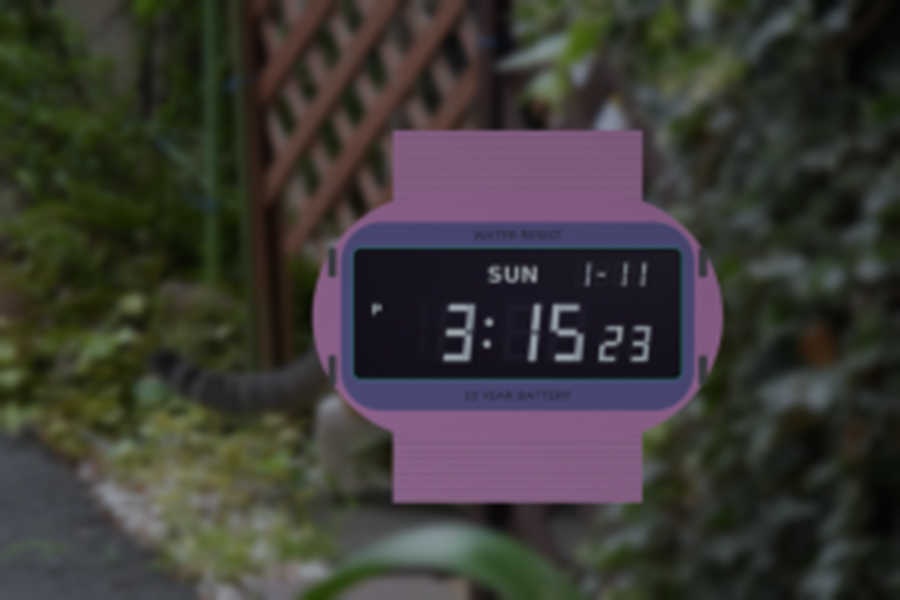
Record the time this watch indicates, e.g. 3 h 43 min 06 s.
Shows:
3 h 15 min 23 s
